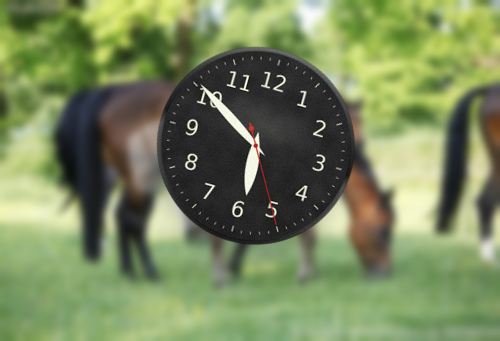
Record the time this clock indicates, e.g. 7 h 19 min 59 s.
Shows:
5 h 50 min 25 s
